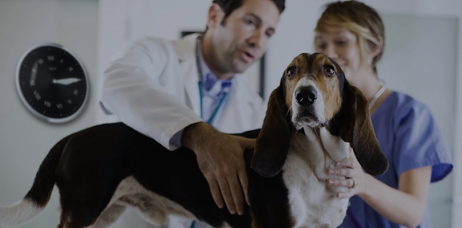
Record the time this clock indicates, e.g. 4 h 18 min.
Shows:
3 h 15 min
